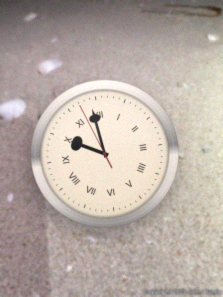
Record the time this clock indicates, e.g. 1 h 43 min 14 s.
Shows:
9 h 58 min 57 s
